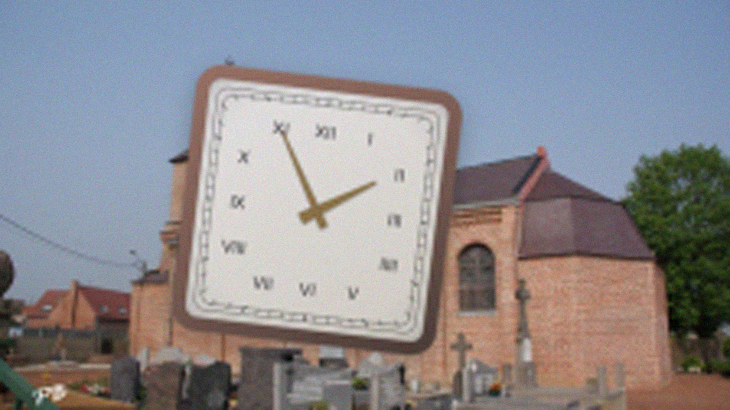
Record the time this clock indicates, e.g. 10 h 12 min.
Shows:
1 h 55 min
